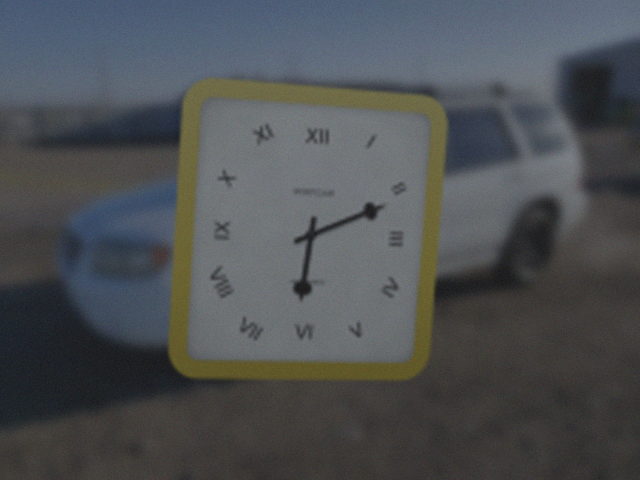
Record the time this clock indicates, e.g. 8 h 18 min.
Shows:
6 h 11 min
